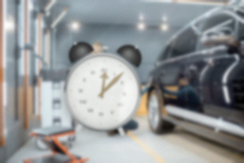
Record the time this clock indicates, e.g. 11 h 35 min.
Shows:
12 h 07 min
